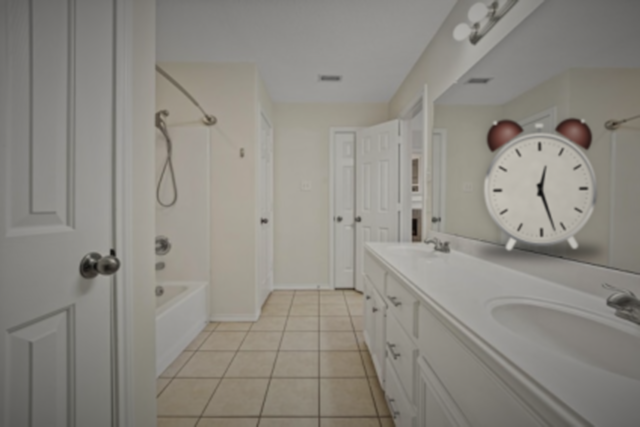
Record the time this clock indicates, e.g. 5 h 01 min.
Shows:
12 h 27 min
